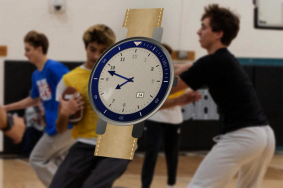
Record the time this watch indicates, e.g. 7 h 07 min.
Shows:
7 h 48 min
